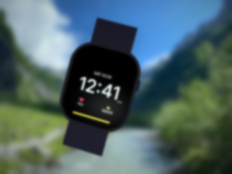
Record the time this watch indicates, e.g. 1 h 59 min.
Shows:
12 h 41 min
